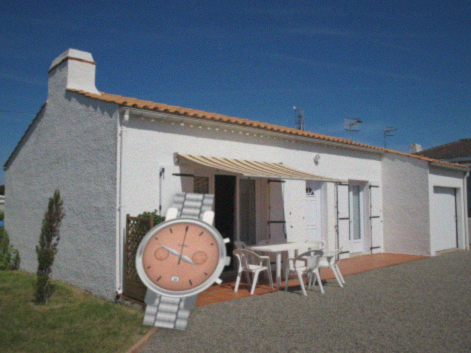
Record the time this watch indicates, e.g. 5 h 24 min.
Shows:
3 h 49 min
